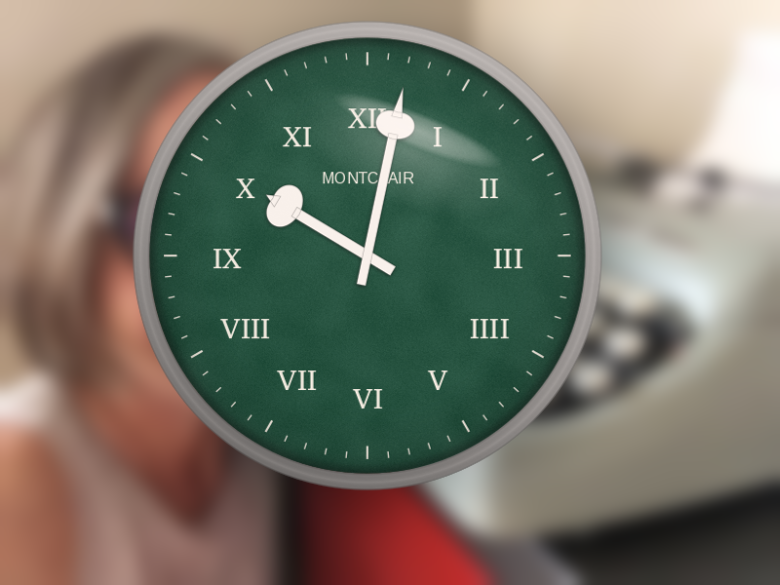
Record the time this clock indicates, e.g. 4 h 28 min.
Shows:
10 h 02 min
